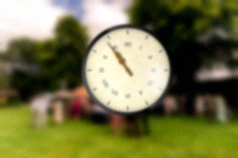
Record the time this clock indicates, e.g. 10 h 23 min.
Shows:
10 h 54 min
